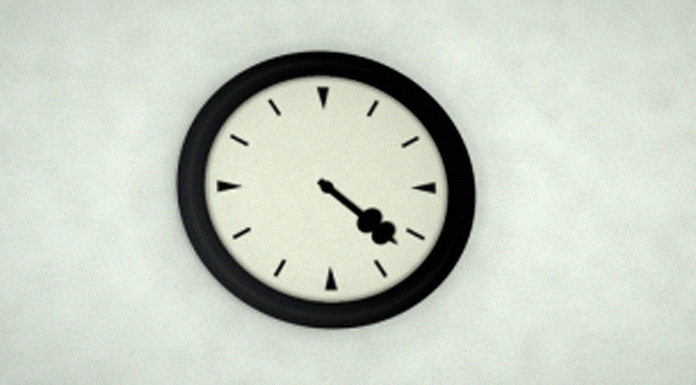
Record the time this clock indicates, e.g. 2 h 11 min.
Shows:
4 h 22 min
